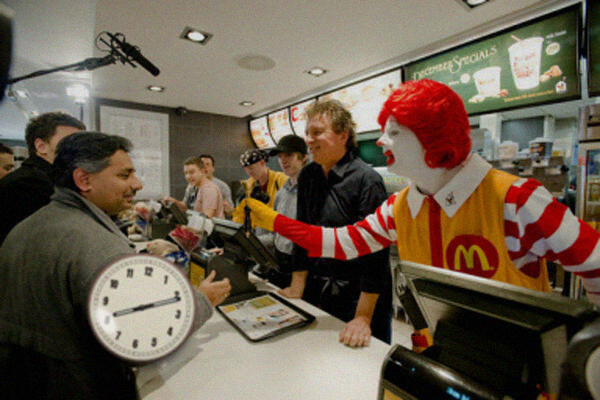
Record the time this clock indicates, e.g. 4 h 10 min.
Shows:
8 h 11 min
